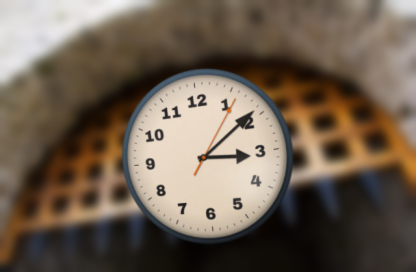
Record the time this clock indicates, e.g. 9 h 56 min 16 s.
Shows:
3 h 09 min 06 s
